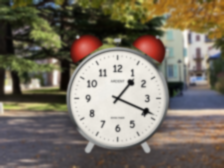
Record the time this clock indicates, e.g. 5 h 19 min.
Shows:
1 h 19 min
